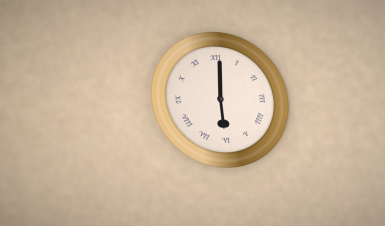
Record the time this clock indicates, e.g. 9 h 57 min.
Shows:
6 h 01 min
